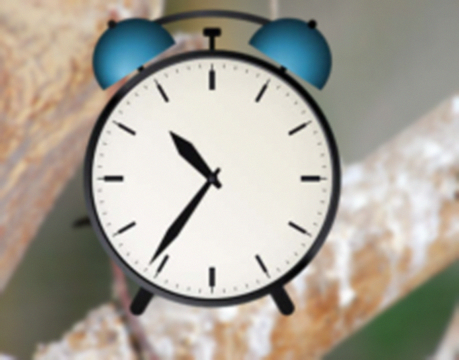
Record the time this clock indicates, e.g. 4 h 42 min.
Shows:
10 h 36 min
